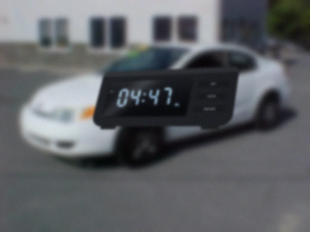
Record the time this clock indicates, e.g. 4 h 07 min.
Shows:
4 h 47 min
